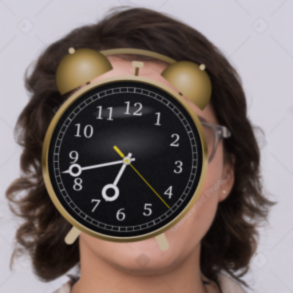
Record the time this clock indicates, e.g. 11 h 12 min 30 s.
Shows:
6 h 42 min 22 s
